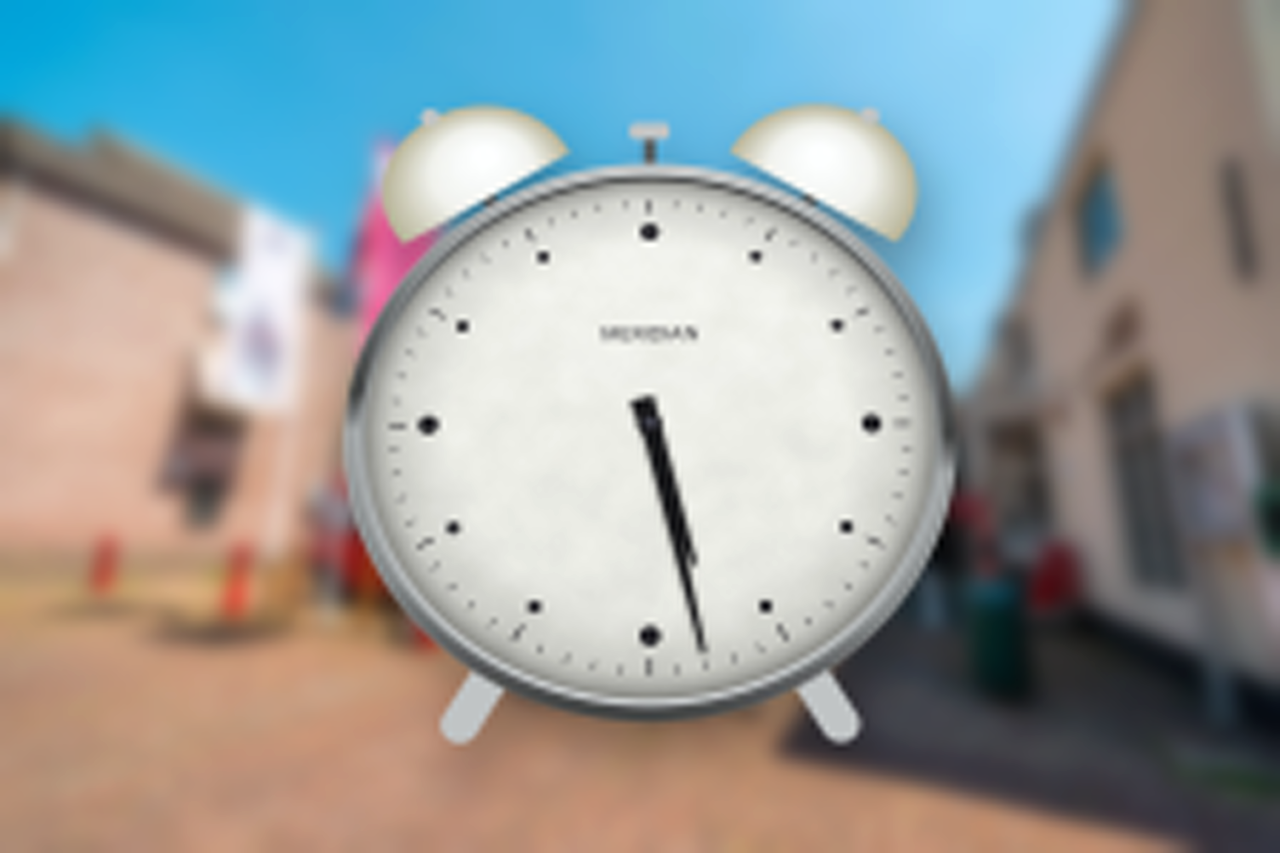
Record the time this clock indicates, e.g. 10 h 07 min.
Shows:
5 h 28 min
